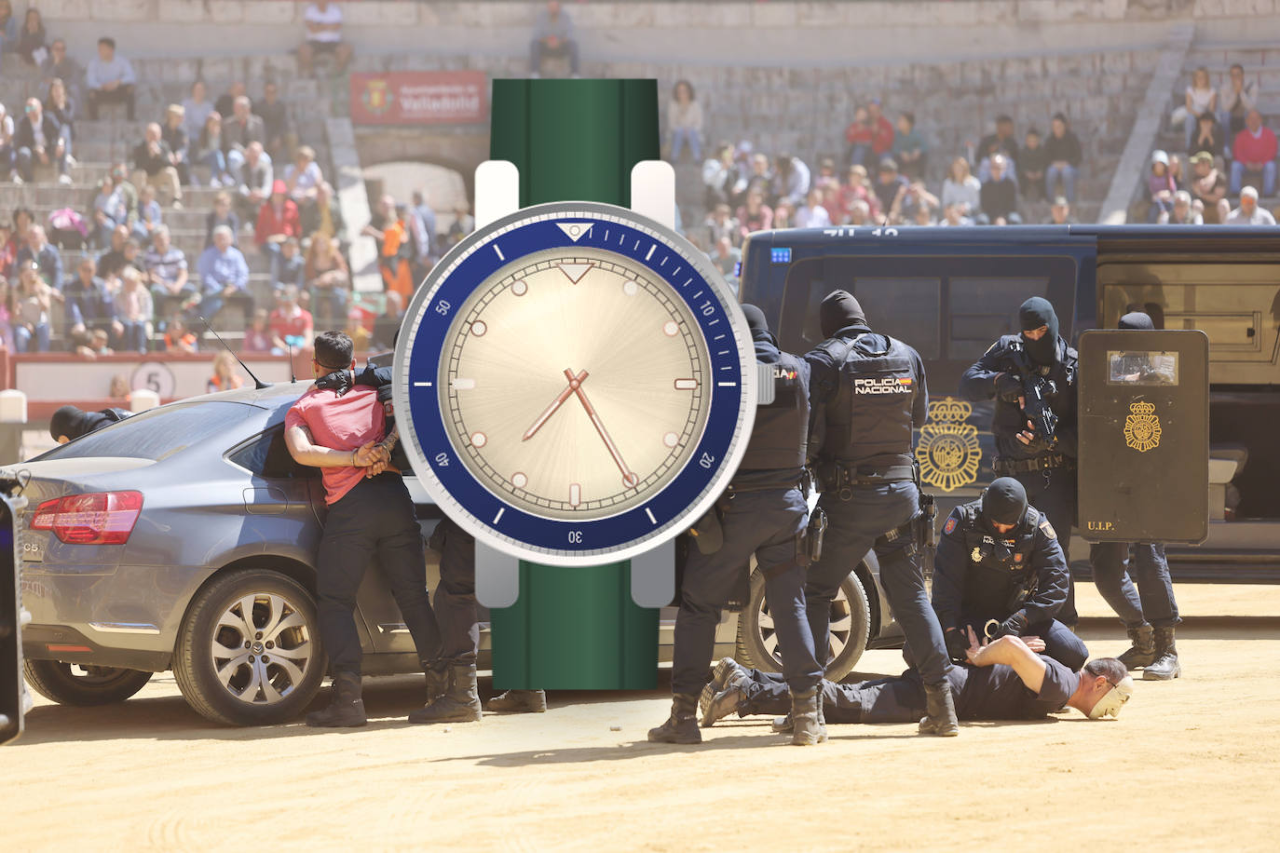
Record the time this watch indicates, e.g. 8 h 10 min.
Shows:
7 h 25 min
